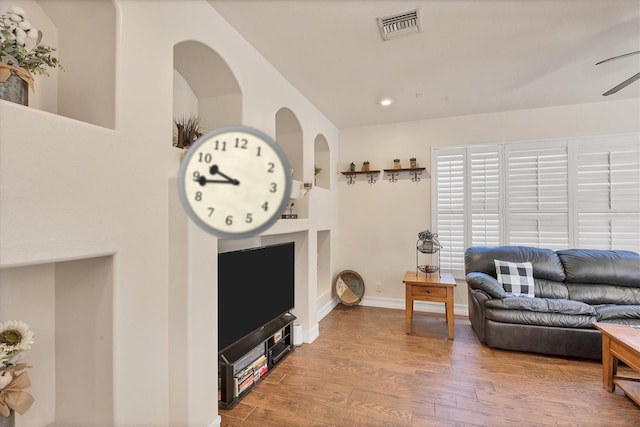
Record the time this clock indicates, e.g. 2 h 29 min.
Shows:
9 h 44 min
